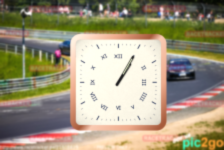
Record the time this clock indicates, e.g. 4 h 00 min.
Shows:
1 h 05 min
